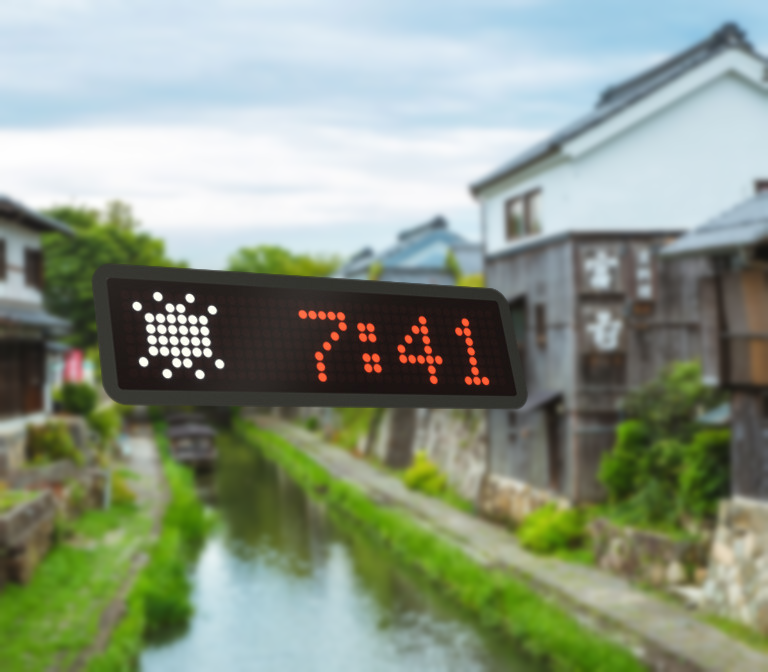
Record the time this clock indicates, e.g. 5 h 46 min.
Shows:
7 h 41 min
